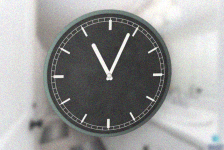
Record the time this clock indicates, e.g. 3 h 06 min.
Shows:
11 h 04 min
